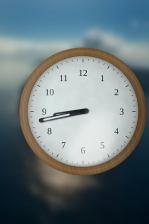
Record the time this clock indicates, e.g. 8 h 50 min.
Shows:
8 h 43 min
